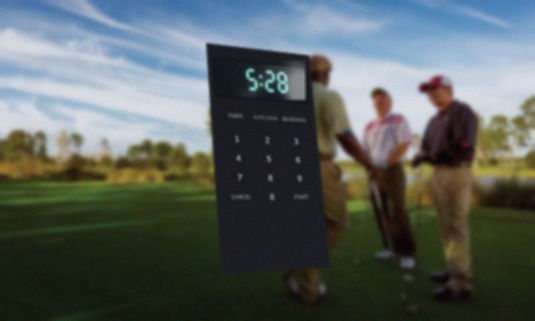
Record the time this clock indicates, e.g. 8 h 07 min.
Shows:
5 h 28 min
